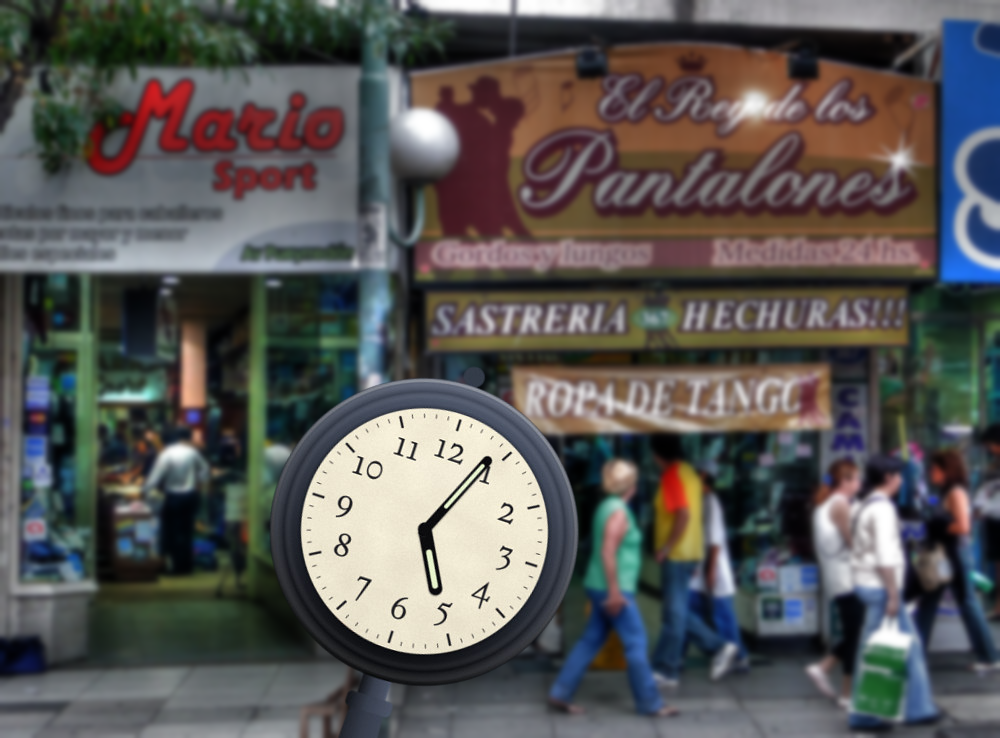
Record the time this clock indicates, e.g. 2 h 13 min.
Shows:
5 h 04 min
